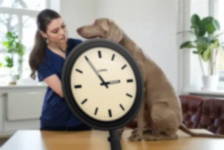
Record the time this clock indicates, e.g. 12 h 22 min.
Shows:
2 h 55 min
